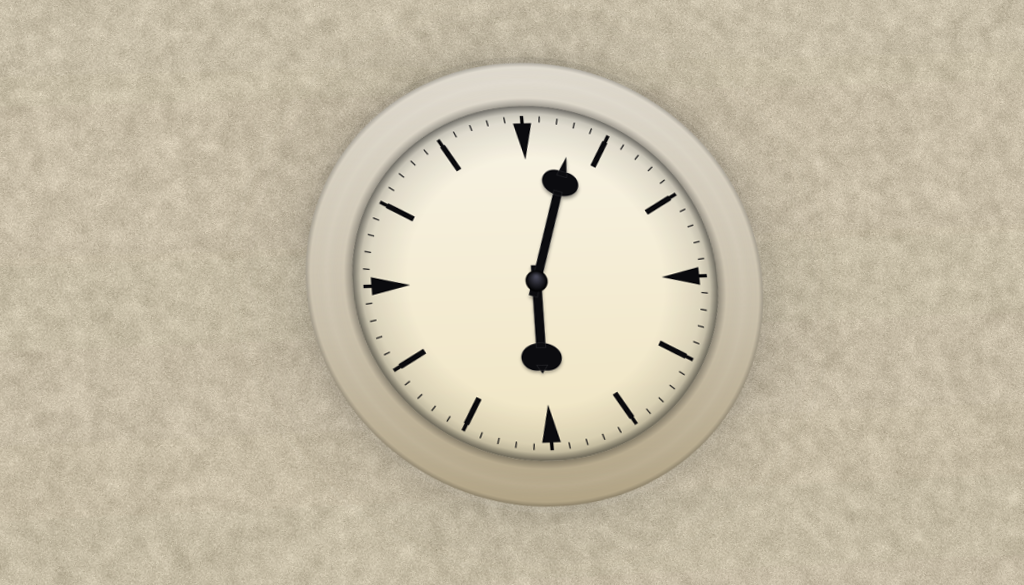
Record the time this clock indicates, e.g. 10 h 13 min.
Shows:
6 h 03 min
